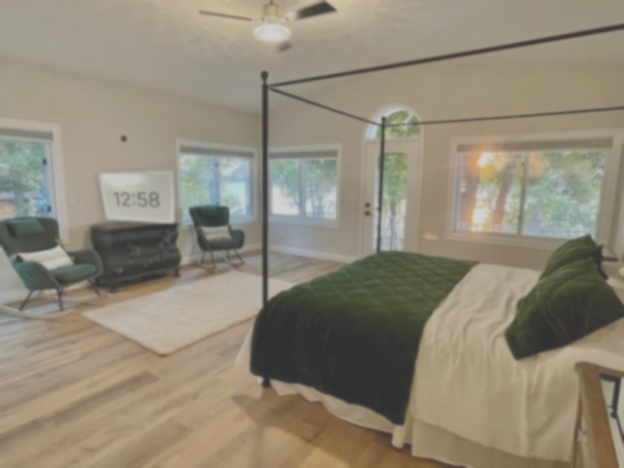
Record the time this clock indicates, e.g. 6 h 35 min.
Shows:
12 h 58 min
